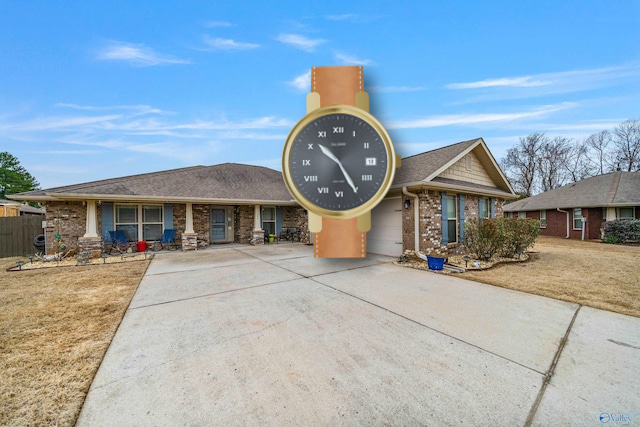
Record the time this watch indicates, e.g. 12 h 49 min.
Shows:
10 h 25 min
